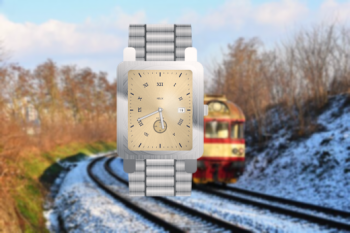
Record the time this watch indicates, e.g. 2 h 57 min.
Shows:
5 h 41 min
